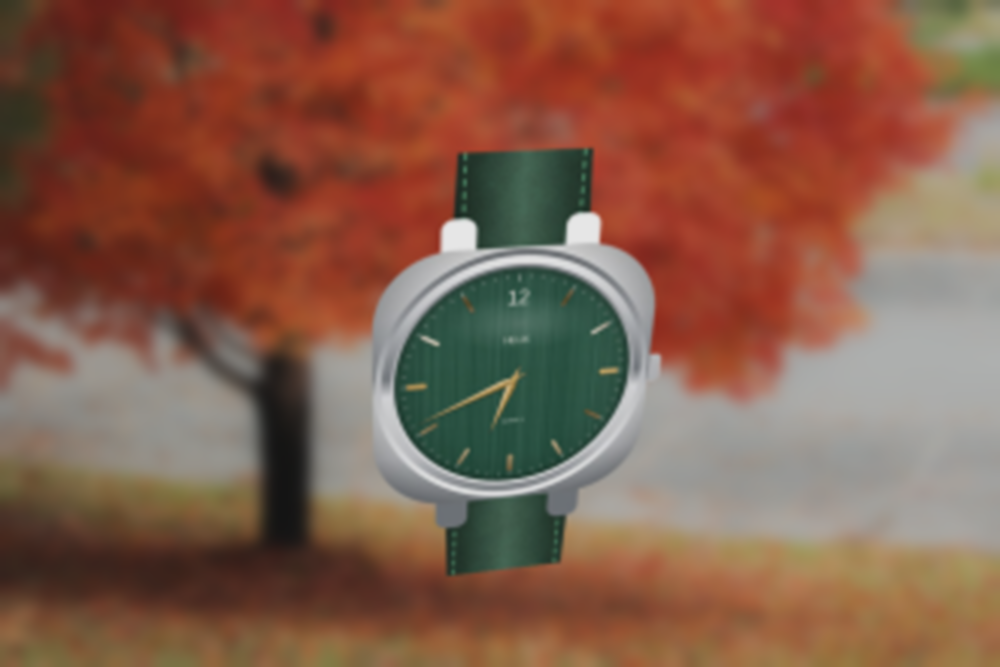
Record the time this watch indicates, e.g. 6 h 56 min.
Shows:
6 h 41 min
